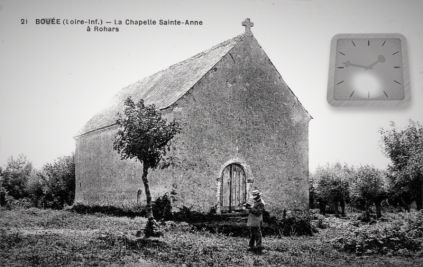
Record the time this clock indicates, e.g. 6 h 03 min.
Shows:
1 h 47 min
